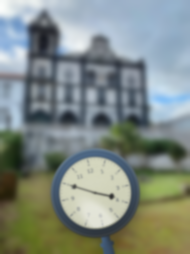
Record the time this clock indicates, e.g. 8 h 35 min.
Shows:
3 h 50 min
